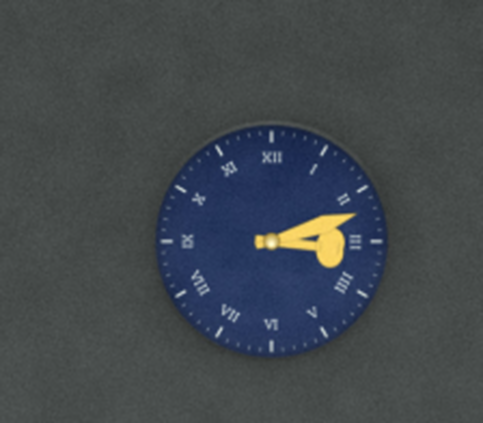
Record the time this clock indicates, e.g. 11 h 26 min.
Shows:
3 h 12 min
